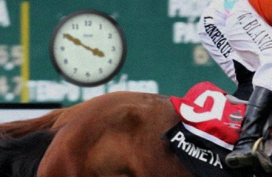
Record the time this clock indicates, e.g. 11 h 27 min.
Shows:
3 h 50 min
